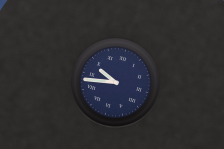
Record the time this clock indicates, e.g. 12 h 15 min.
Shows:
9 h 43 min
